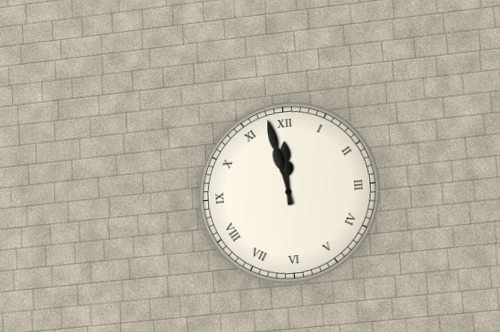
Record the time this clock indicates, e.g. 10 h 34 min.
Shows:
11 h 58 min
